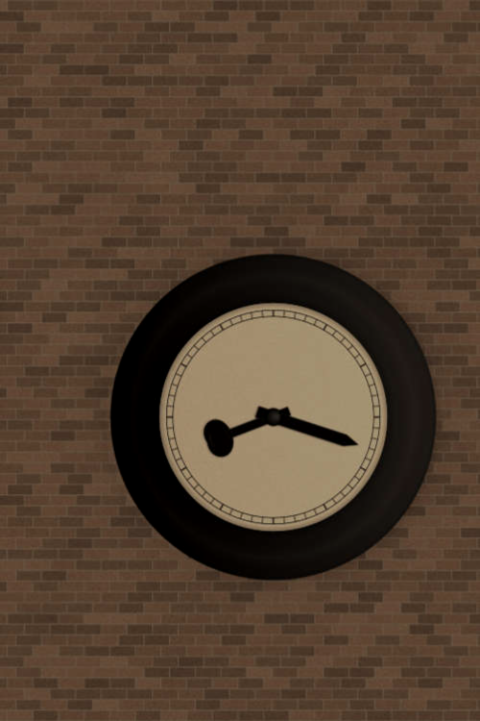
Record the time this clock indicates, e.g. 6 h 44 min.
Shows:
8 h 18 min
